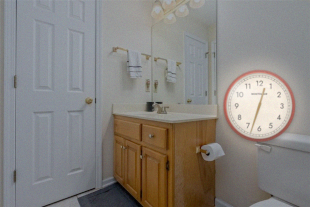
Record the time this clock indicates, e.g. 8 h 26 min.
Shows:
12 h 33 min
